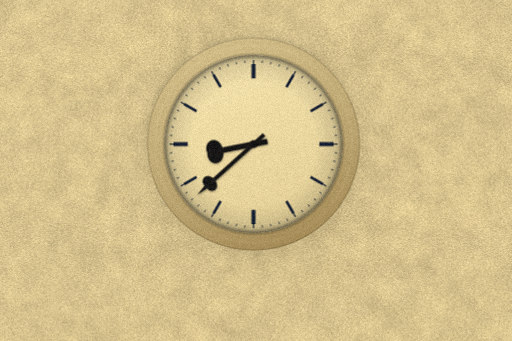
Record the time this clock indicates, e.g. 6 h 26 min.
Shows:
8 h 38 min
